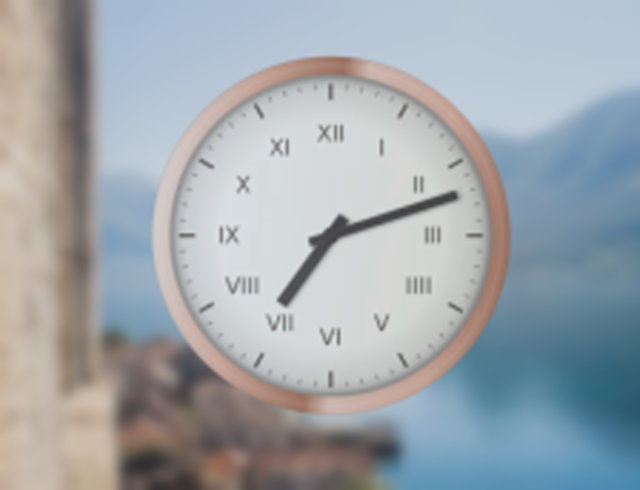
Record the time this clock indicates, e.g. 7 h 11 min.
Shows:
7 h 12 min
